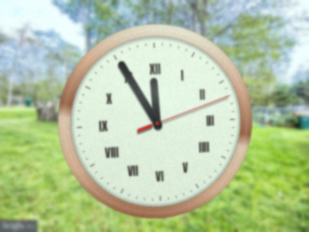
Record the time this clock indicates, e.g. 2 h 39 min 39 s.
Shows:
11 h 55 min 12 s
